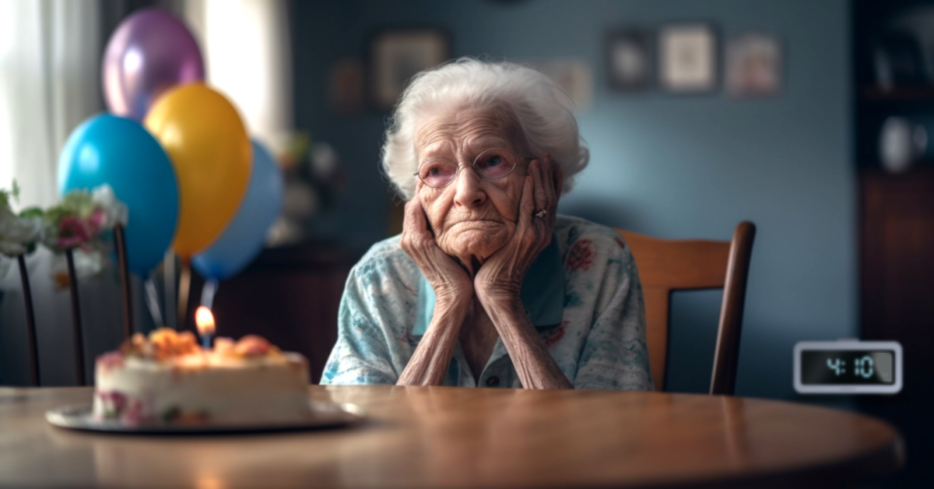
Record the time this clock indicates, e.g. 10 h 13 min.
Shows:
4 h 10 min
